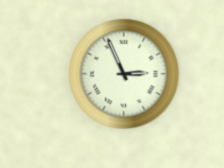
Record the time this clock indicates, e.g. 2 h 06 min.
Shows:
2 h 56 min
